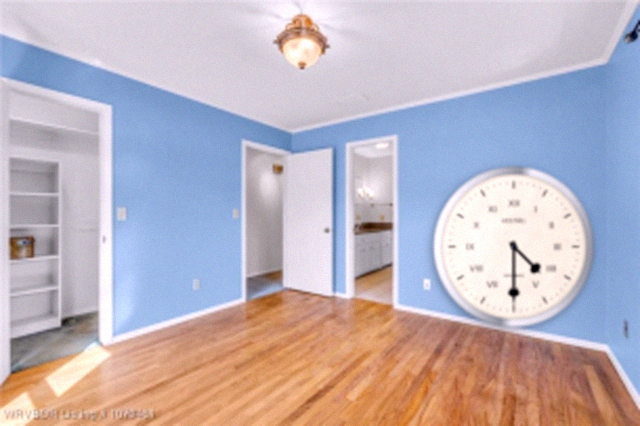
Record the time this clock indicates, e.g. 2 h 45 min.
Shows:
4 h 30 min
